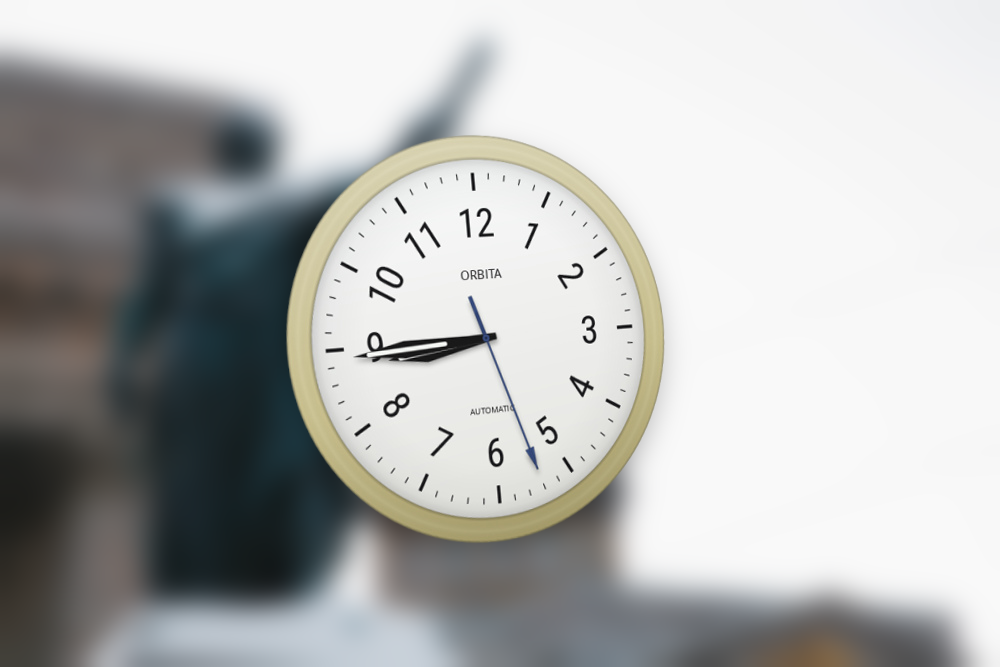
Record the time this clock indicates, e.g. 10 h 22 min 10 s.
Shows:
8 h 44 min 27 s
